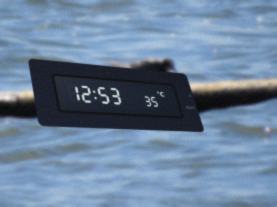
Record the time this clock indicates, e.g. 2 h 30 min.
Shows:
12 h 53 min
